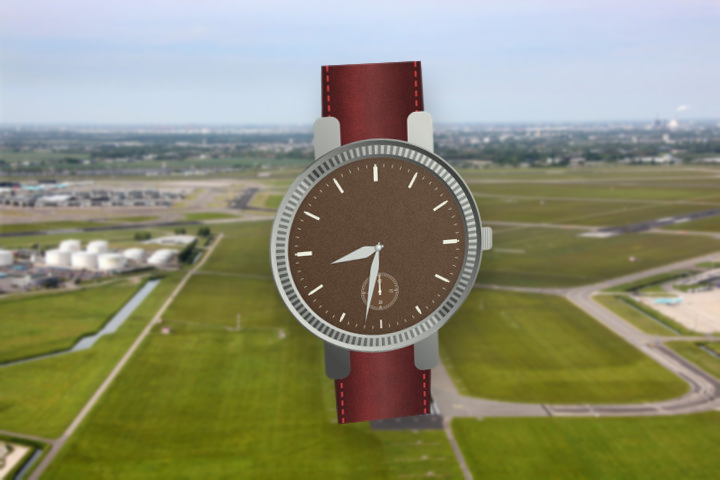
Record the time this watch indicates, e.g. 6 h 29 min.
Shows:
8 h 32 min
